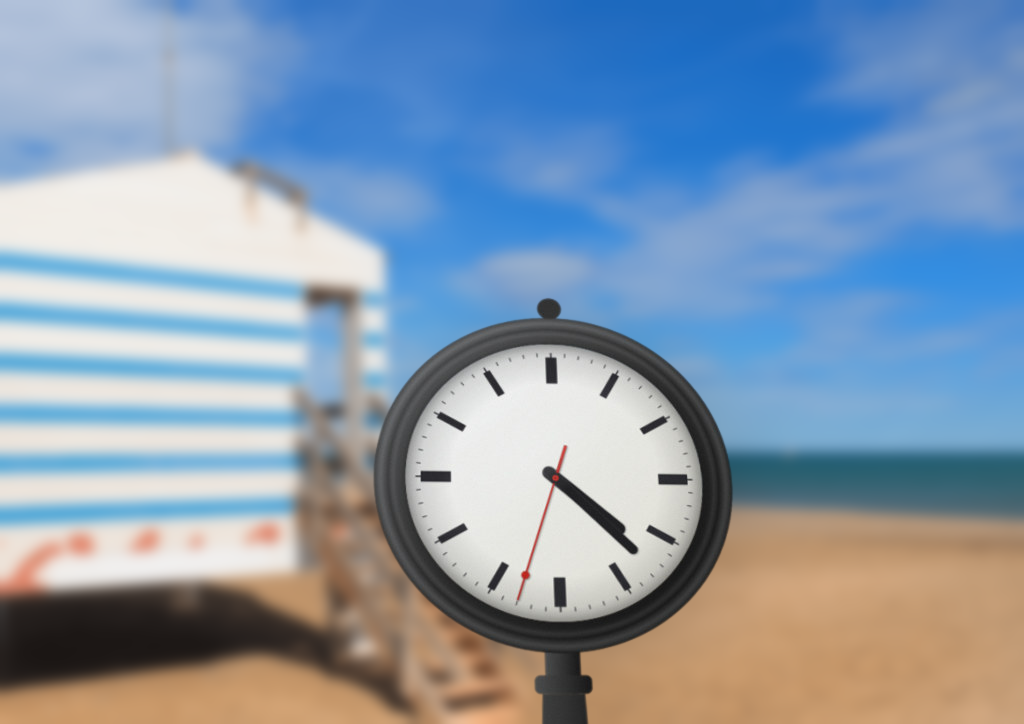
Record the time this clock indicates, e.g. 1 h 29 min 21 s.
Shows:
4 h 22 min 33 s
